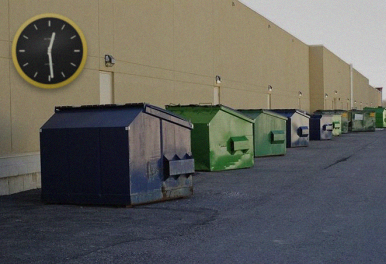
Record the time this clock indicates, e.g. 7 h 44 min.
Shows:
12 h 29 min
